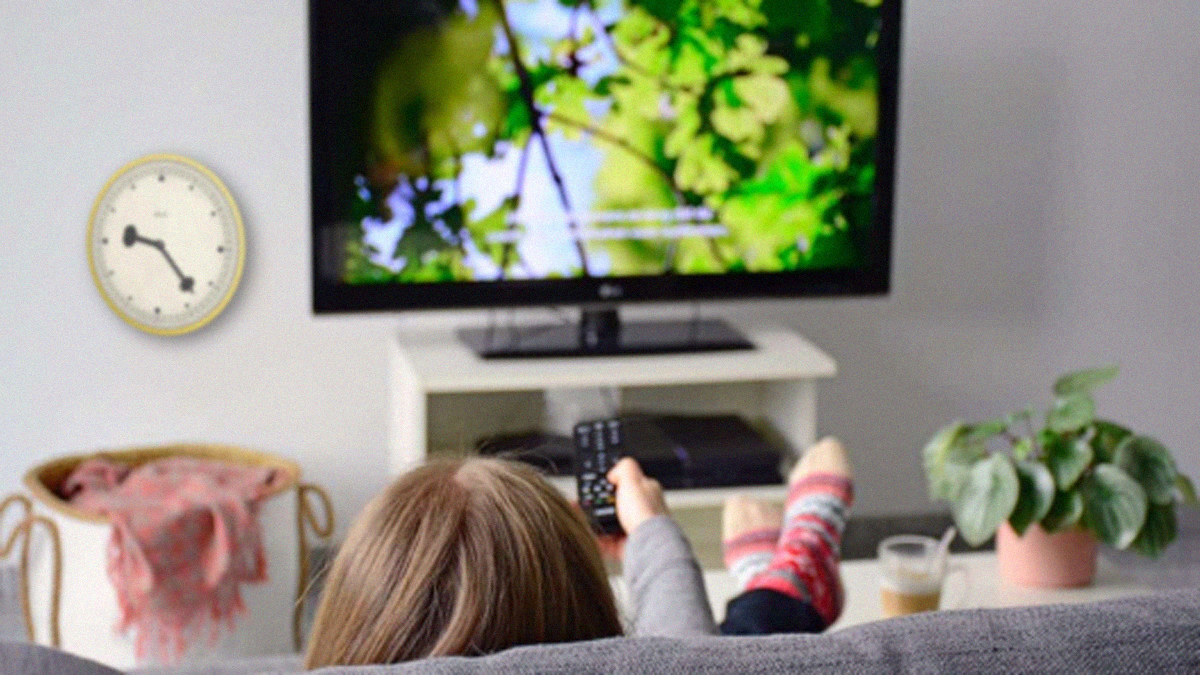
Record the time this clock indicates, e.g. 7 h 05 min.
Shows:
9 h 23 min
